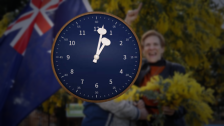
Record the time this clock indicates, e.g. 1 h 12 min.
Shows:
1 h 02 min
